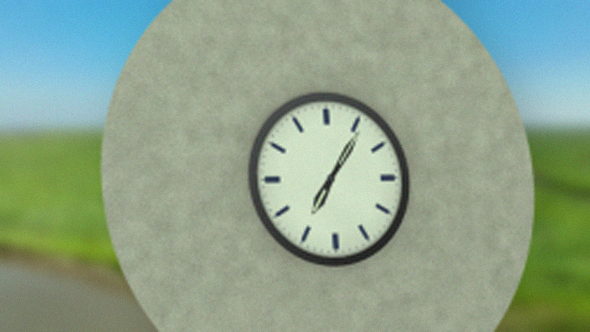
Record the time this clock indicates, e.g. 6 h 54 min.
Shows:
7 h 06 min
